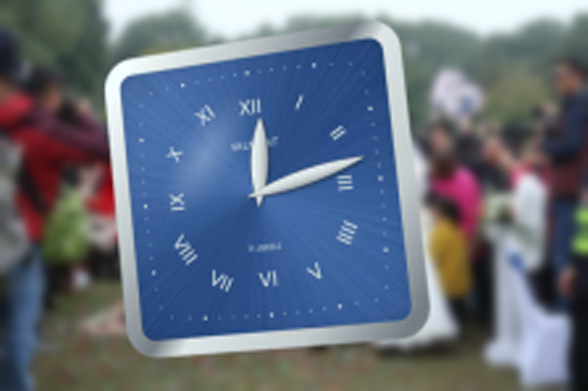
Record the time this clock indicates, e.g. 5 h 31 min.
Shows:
12 h 13 min
